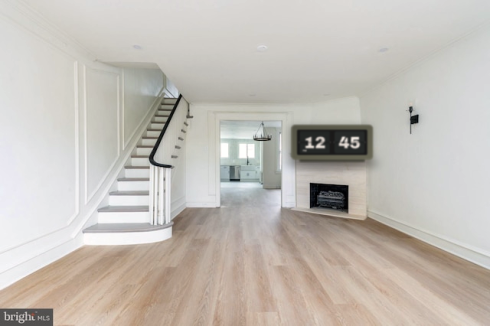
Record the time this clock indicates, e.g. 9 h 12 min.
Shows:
12 h 45 min
